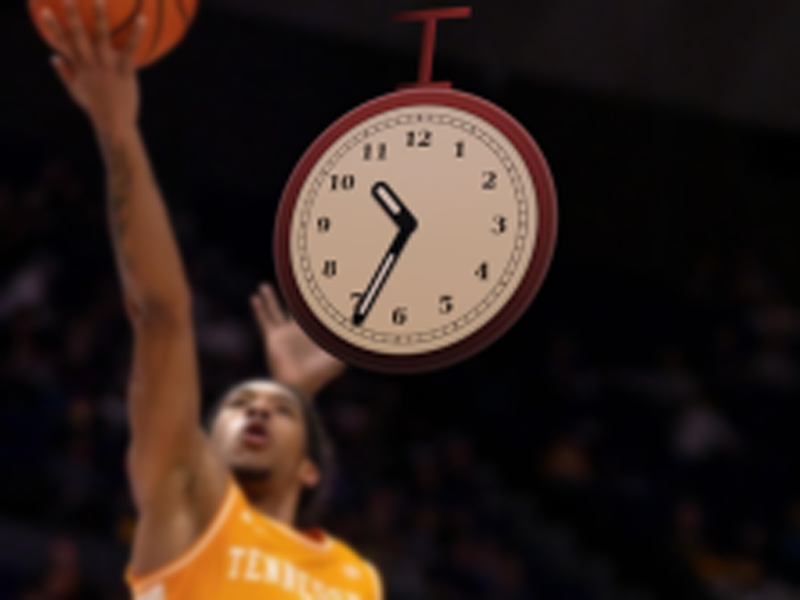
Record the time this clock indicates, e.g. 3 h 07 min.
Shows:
10 h 34 min
